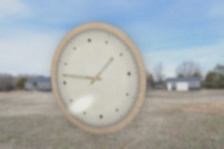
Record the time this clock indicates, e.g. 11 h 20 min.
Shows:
1 h 47 min
